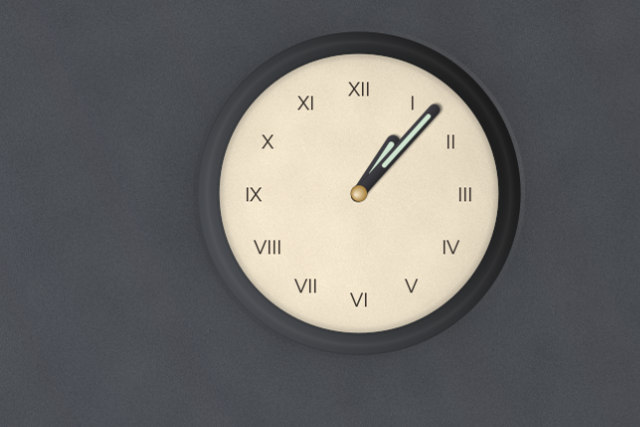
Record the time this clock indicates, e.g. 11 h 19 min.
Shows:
1 h 07 min
